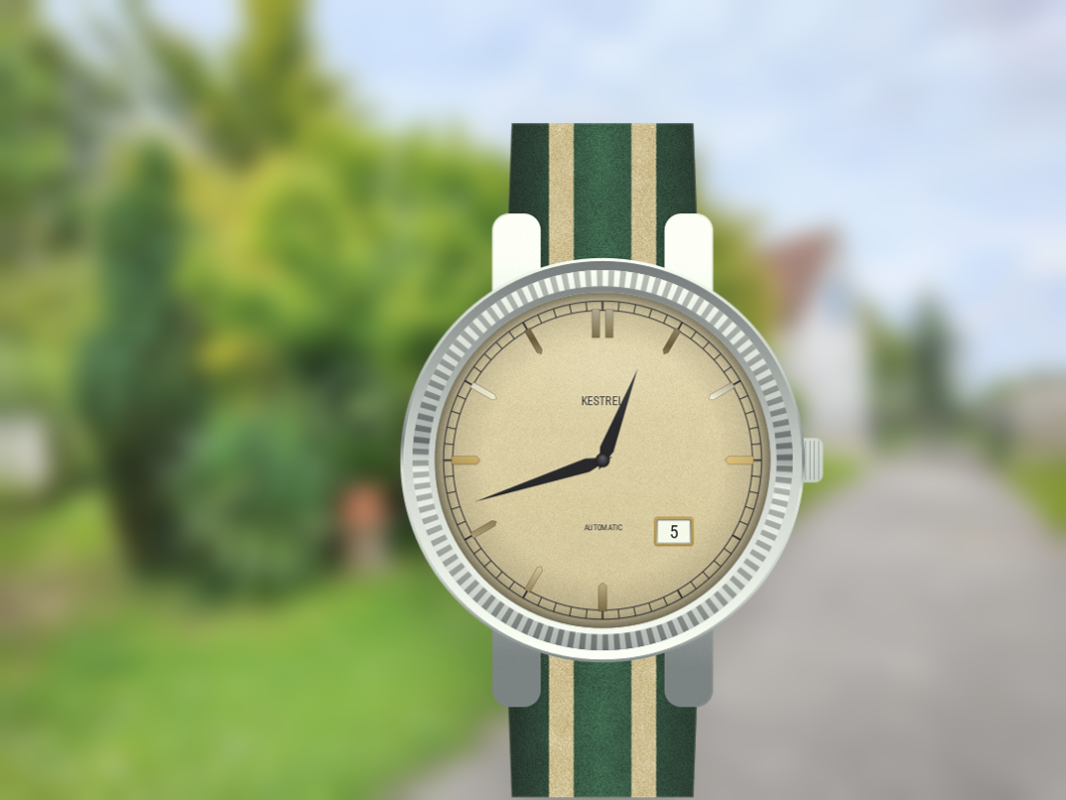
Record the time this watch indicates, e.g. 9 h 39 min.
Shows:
12 h 42 min
